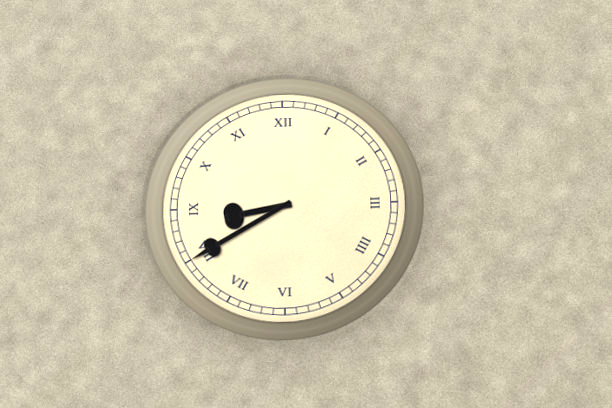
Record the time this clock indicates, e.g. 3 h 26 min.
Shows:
8 h 40 min
